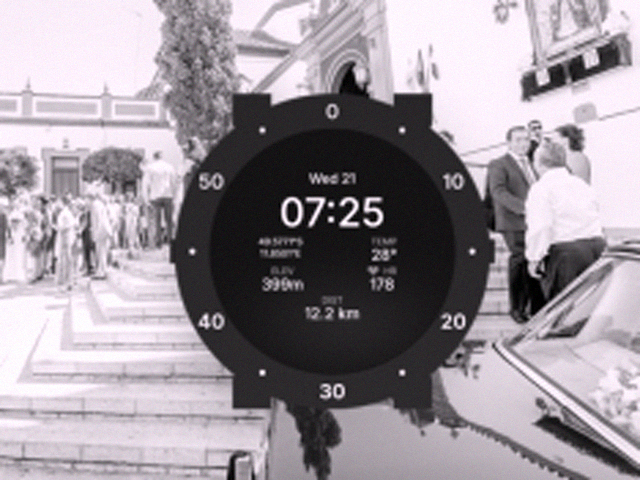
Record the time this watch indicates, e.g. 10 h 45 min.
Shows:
7 h 25 min
